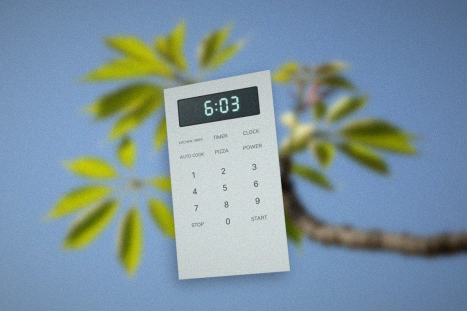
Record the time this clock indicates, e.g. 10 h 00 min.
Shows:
6 h 03 min
